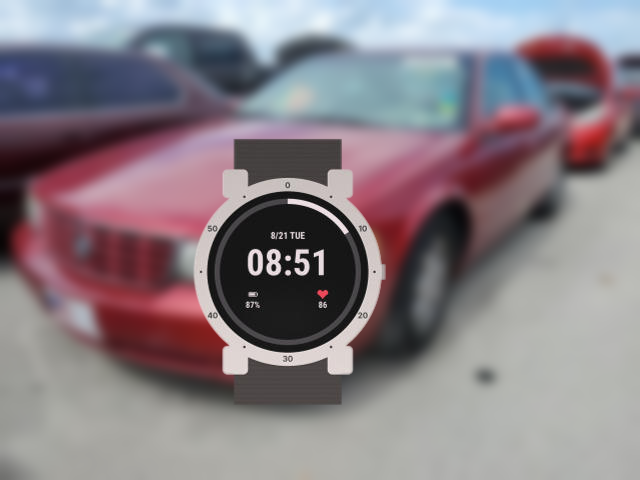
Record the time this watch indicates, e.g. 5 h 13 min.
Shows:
8 h 51 min
